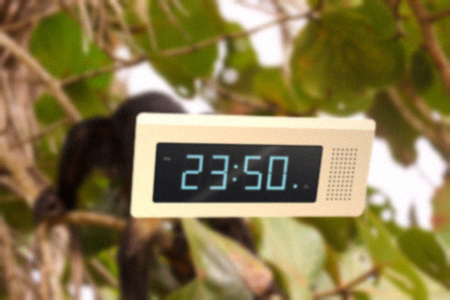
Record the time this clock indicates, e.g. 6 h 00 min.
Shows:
23 h 50 min
